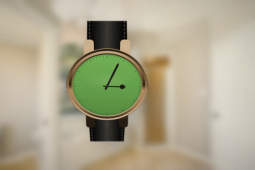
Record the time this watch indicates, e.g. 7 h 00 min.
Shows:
3 h 04 min
